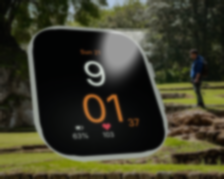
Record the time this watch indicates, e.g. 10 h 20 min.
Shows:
9 h 01 min
